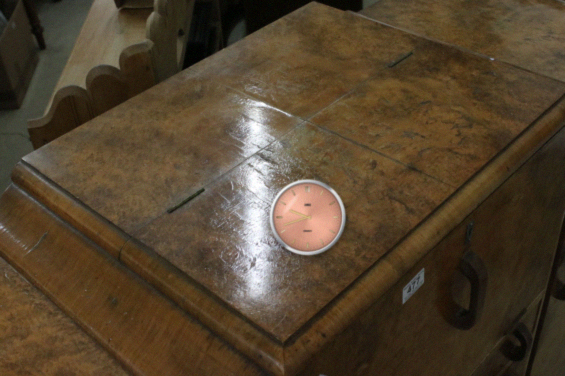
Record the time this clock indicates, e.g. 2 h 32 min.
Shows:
9 h 42 min
